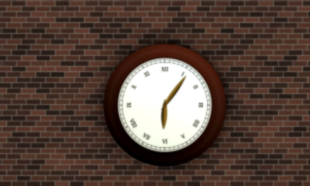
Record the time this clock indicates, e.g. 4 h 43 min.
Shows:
6 h 06 min
